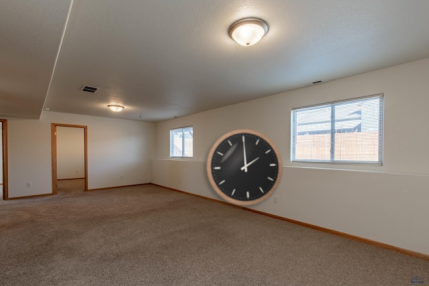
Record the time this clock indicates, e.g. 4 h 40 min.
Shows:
2 h 00 min
